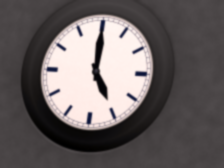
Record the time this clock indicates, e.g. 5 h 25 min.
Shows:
5 h 00 min
